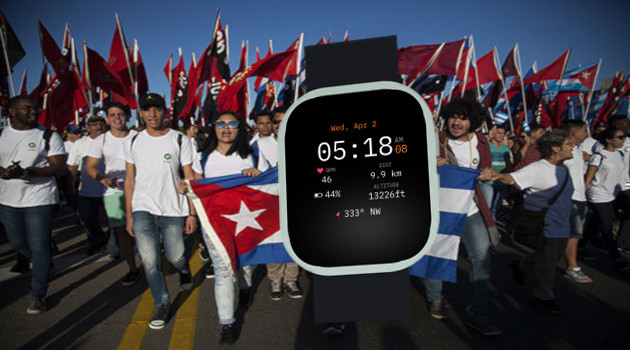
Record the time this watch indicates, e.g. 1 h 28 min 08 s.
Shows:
5 h 18 min 08 s
